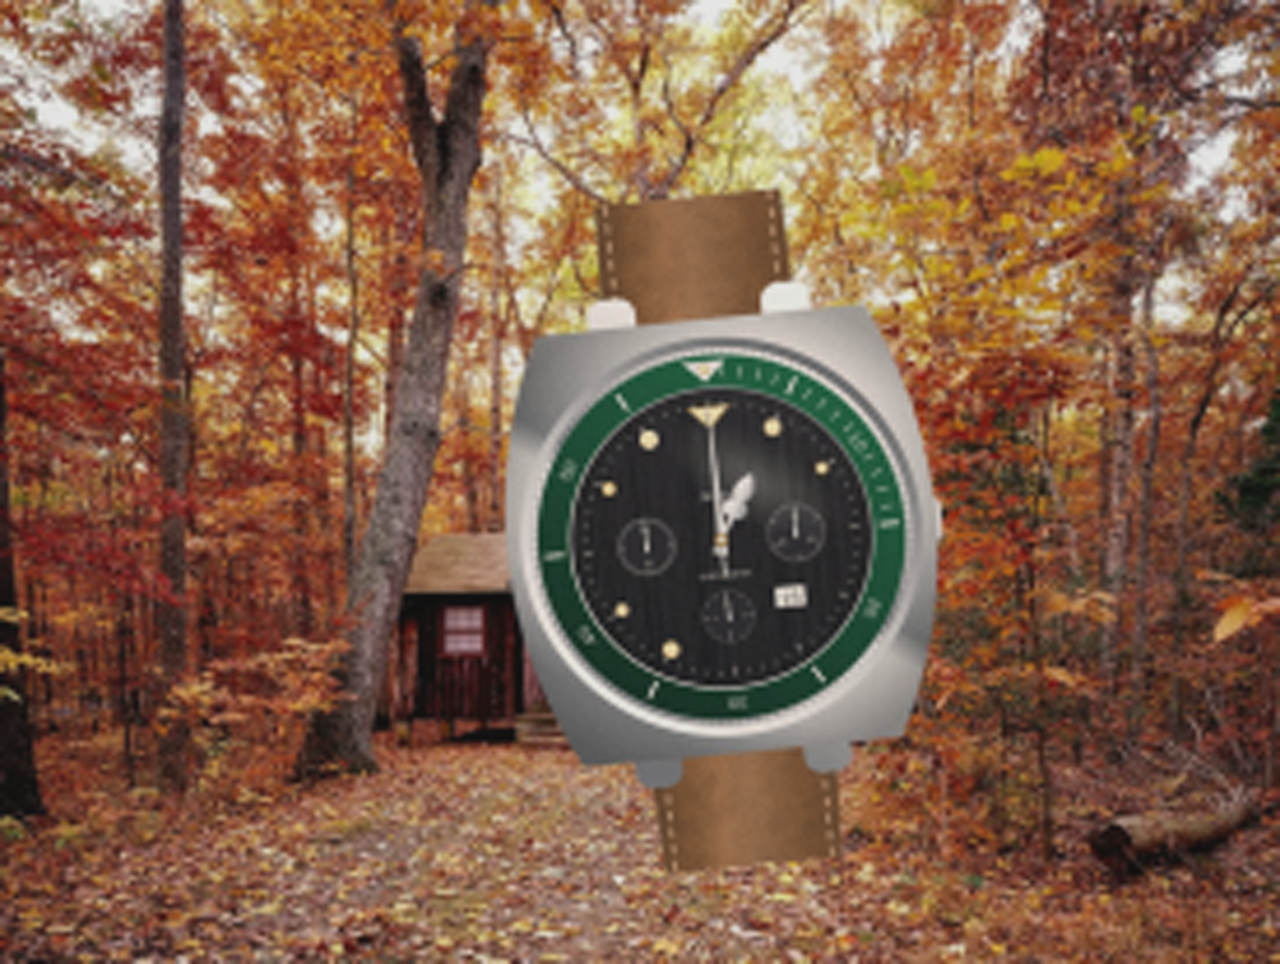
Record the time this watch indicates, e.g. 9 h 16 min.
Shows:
1 h 00 min
